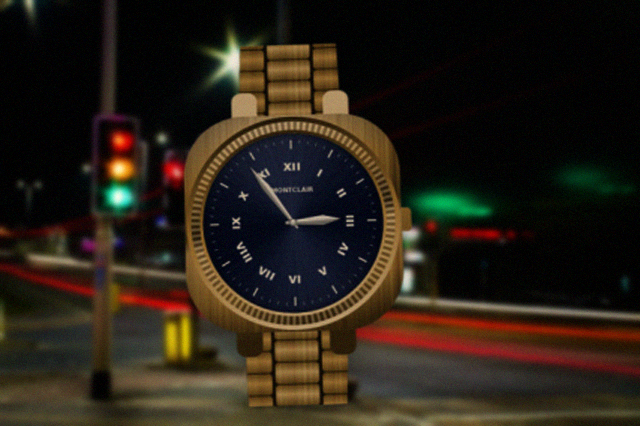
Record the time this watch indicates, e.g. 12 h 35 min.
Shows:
2 h 54 min
